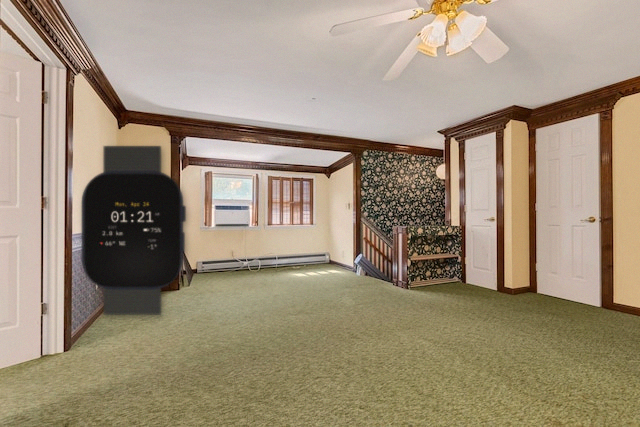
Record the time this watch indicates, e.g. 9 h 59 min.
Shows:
1 h 21 min
